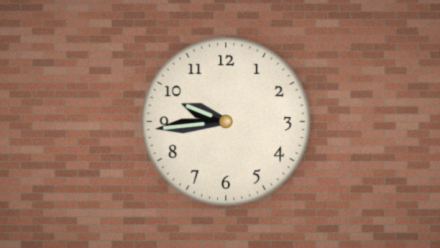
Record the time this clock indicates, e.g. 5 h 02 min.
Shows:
9 h 44 min
